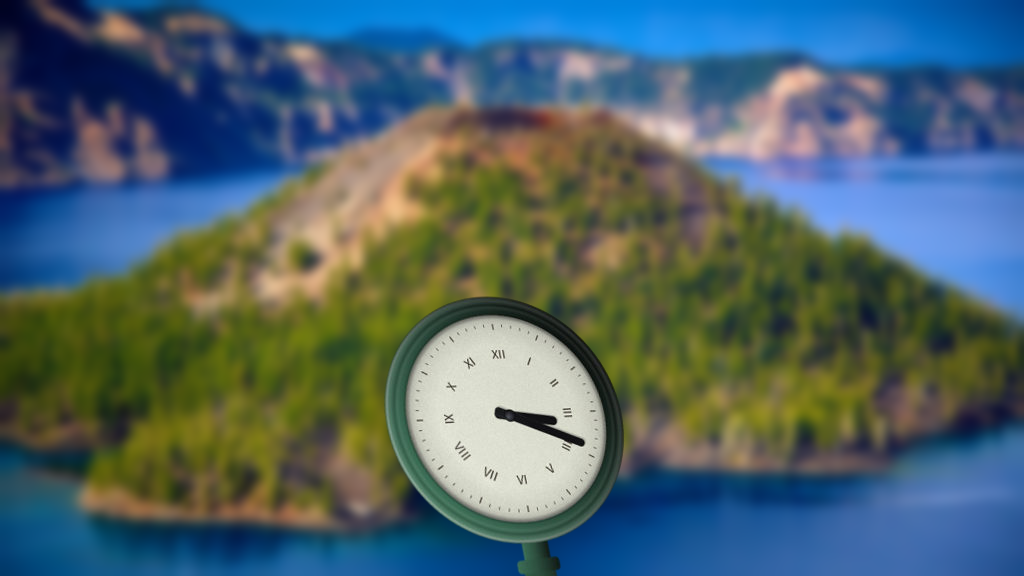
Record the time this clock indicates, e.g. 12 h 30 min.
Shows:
3 h 19 min
